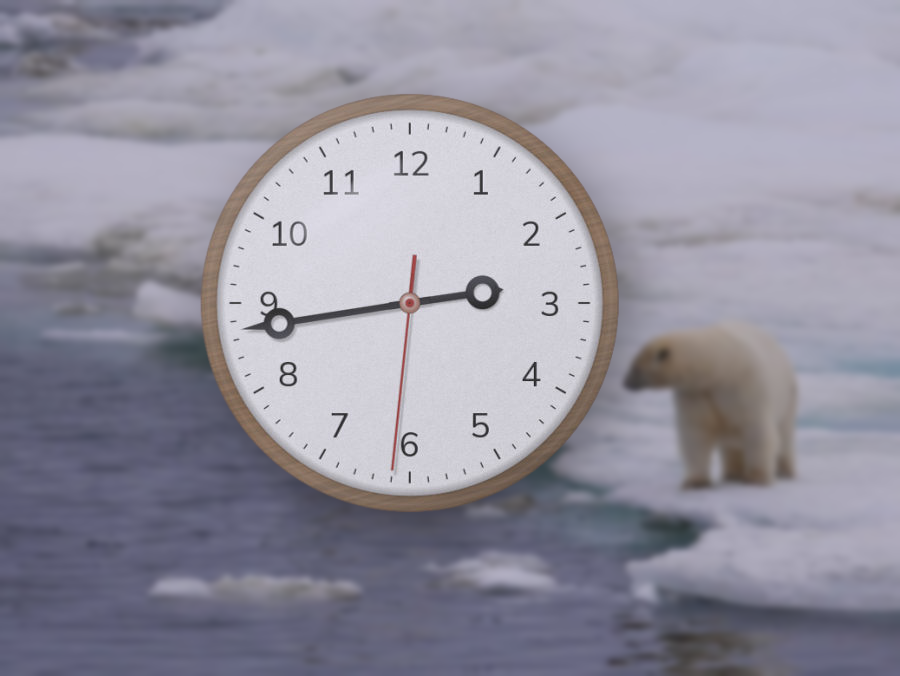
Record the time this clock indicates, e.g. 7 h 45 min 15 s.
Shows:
2 h 43 min 31 s
